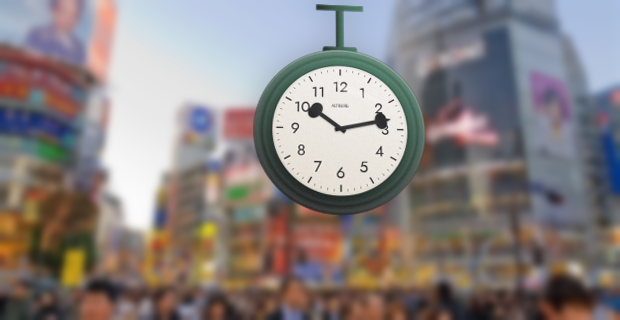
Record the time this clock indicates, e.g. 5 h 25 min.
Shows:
10 h 13 min
